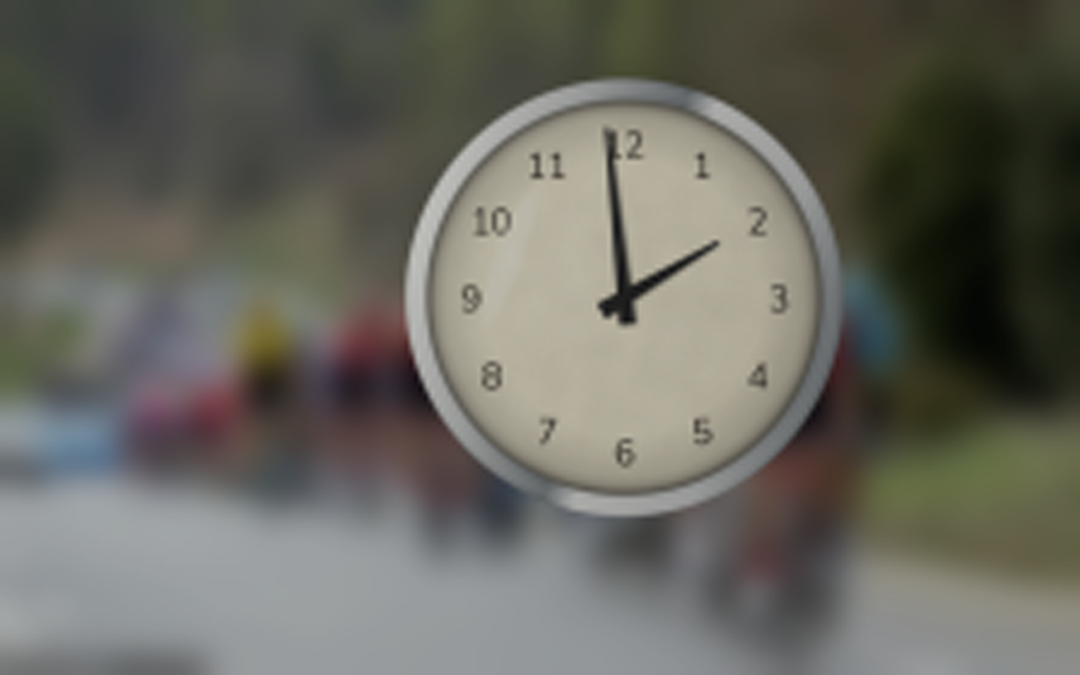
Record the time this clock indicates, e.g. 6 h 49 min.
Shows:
1 h 59 min
